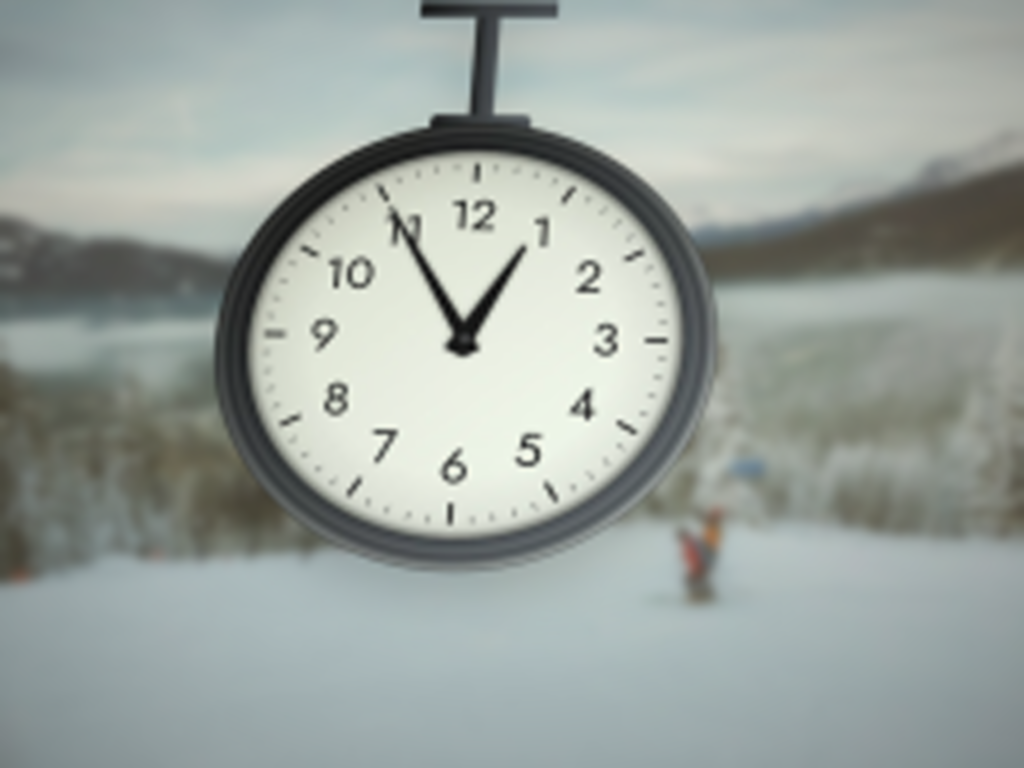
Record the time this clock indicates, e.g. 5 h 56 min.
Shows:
12 h 55 min
